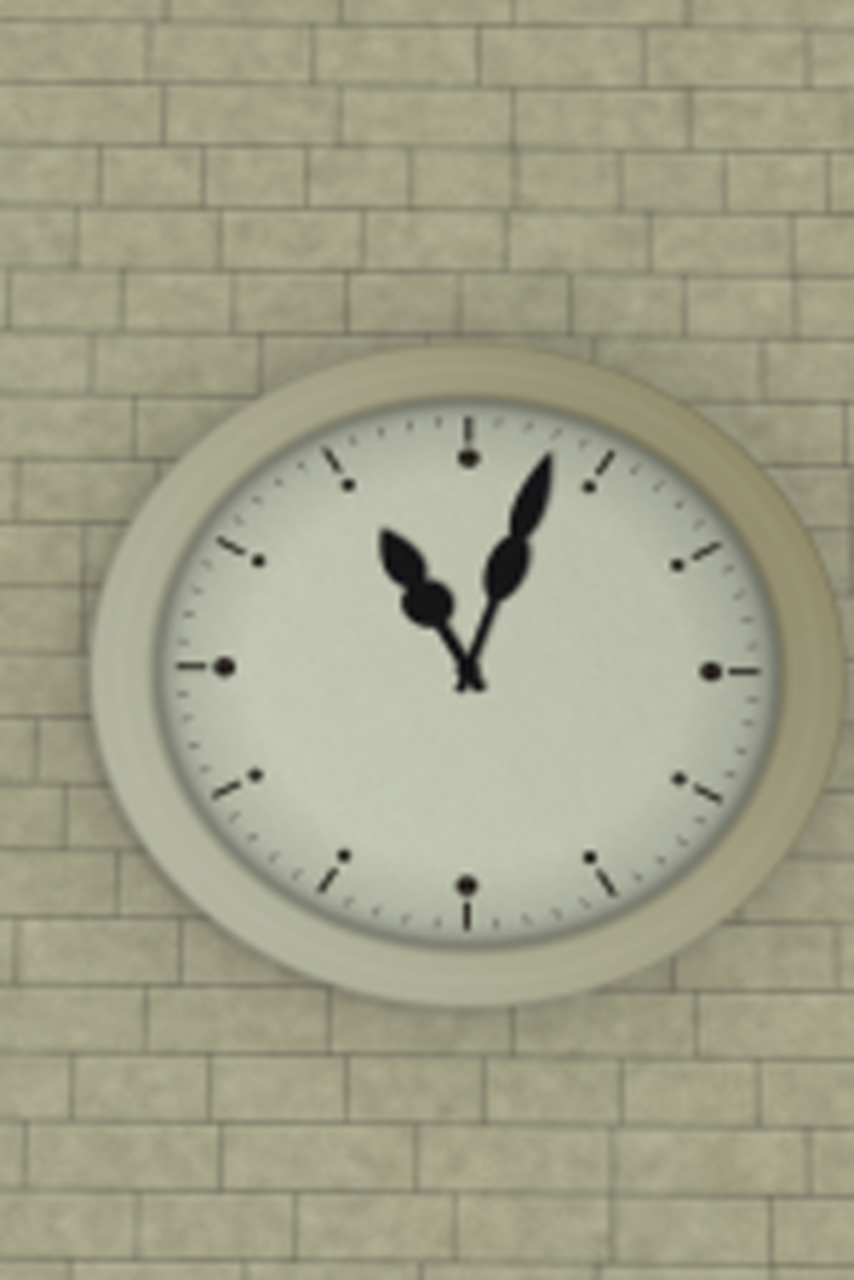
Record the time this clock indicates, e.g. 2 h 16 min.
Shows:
11 h 03 min
